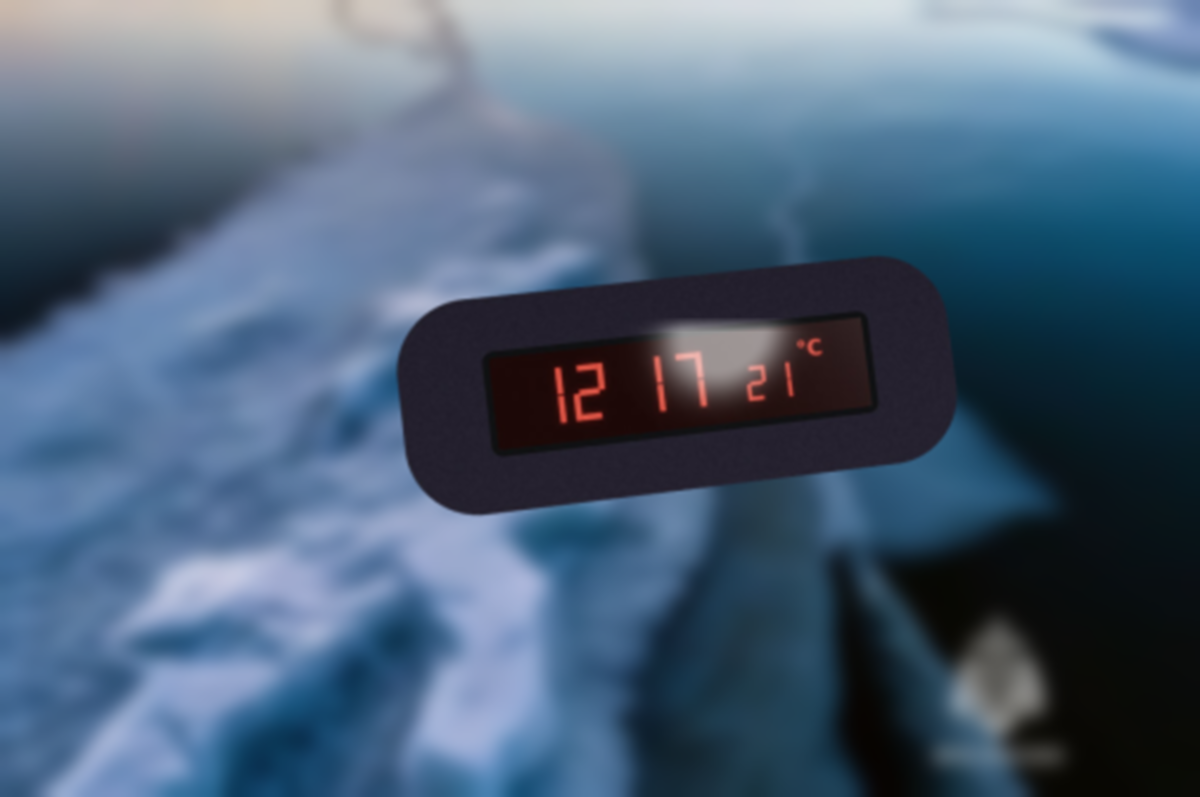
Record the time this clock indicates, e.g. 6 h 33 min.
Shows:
12 h 17 min
